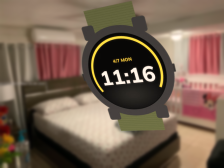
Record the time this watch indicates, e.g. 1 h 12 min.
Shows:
11 h 16 min
